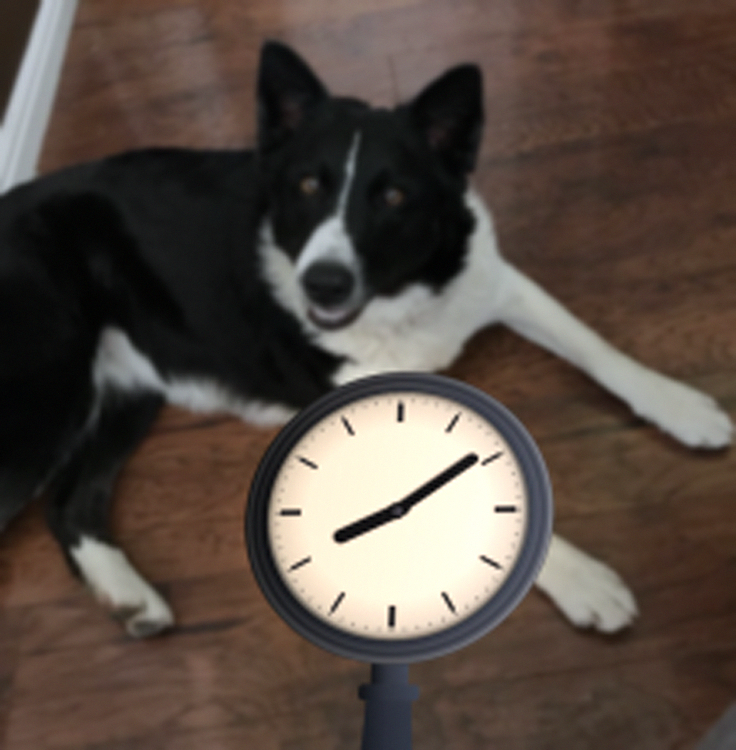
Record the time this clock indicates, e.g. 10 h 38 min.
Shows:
8 h 09 min
